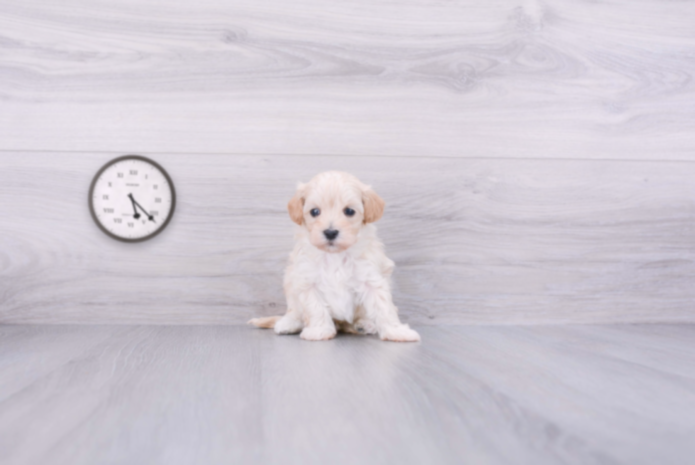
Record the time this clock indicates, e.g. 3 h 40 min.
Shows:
5 h 22 min
